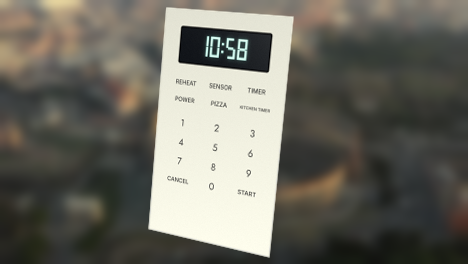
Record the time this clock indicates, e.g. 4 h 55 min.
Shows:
10 h 58 min
